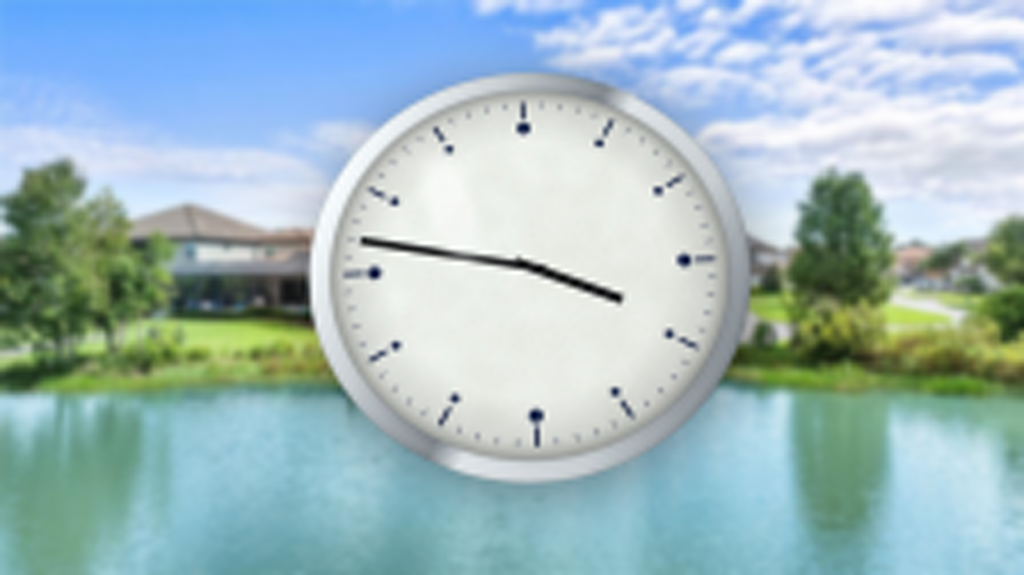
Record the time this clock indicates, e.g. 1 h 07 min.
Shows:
3 h 47 min
